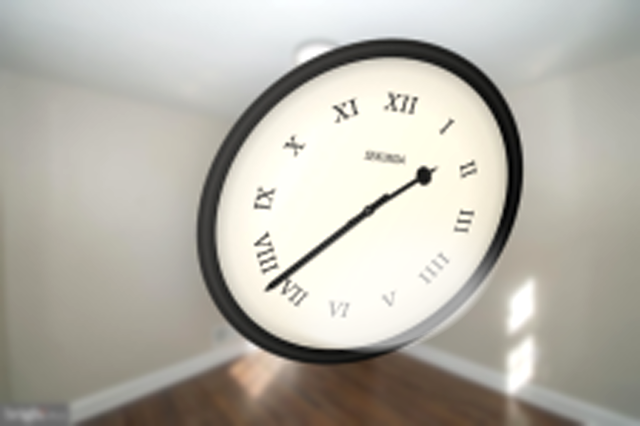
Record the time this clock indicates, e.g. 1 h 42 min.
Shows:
1 h 37 min
